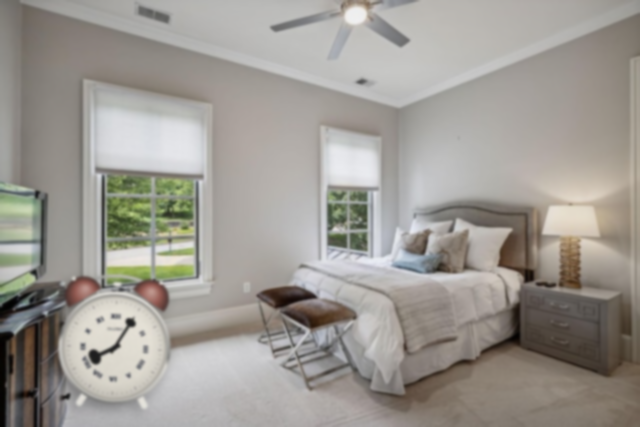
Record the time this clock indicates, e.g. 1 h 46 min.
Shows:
8 h 05 min
